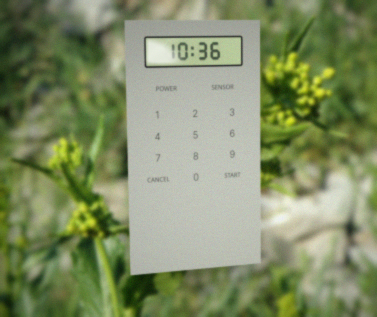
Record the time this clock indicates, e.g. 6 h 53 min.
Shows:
10 h 36 min
